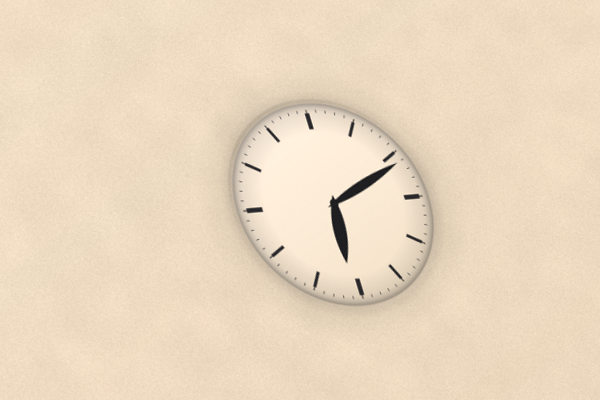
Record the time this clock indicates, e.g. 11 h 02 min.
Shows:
6 h 11 min
